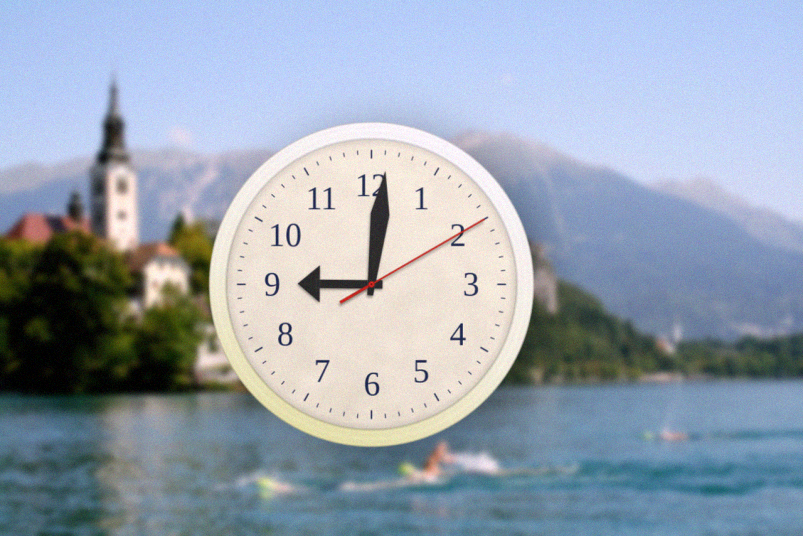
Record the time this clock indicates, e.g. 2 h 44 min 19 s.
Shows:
9 h 01 min 10 s
